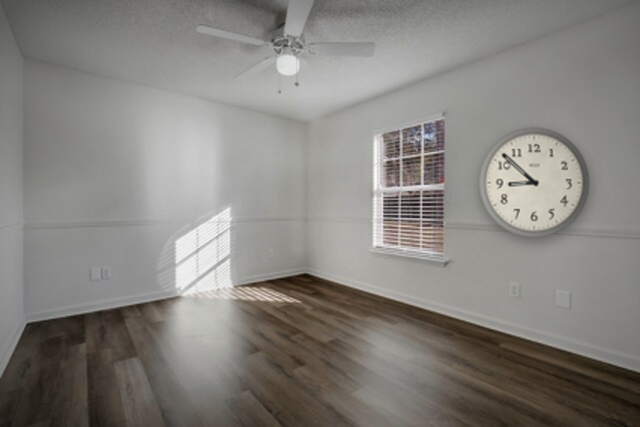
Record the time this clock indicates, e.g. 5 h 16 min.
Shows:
8 h 52 min
